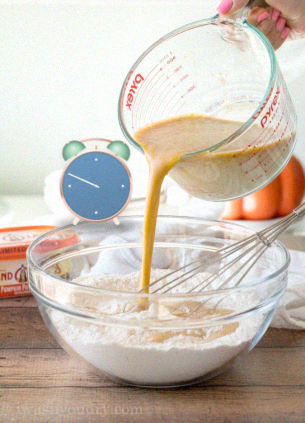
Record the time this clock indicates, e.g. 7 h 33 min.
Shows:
9 h 49 min
